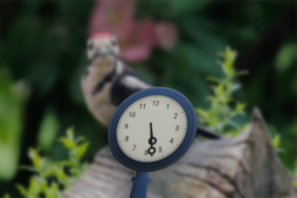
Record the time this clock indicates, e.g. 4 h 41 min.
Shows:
5 h 28 min
